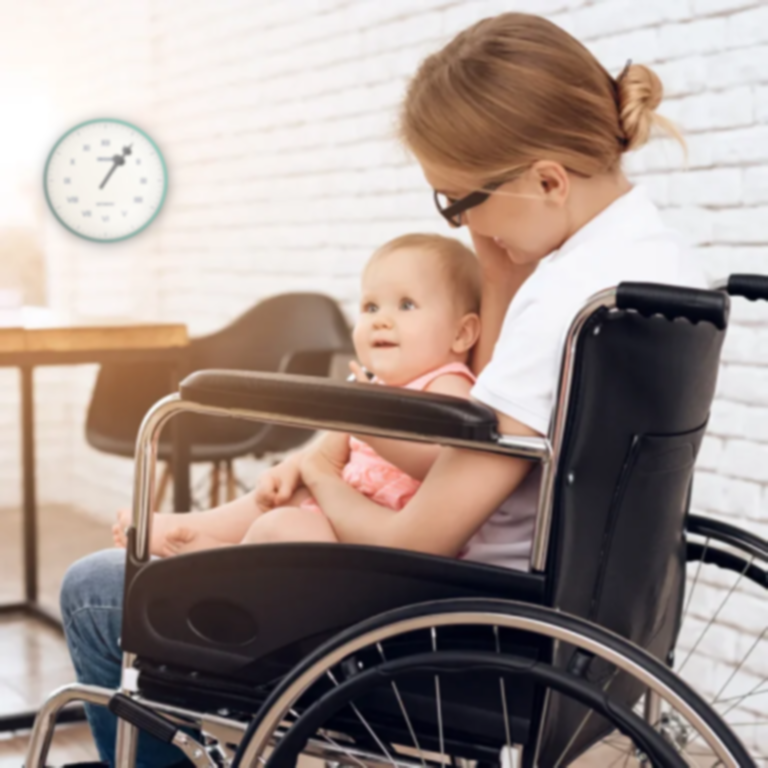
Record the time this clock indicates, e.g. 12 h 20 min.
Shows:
1 h 06 min
